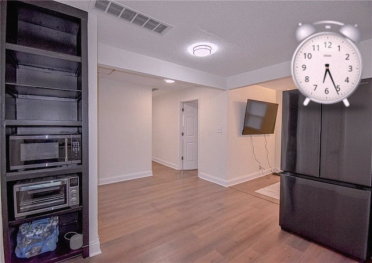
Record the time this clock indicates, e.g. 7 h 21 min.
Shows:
6 h 26 min
